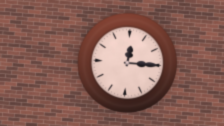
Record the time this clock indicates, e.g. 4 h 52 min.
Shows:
12 h 15 min
